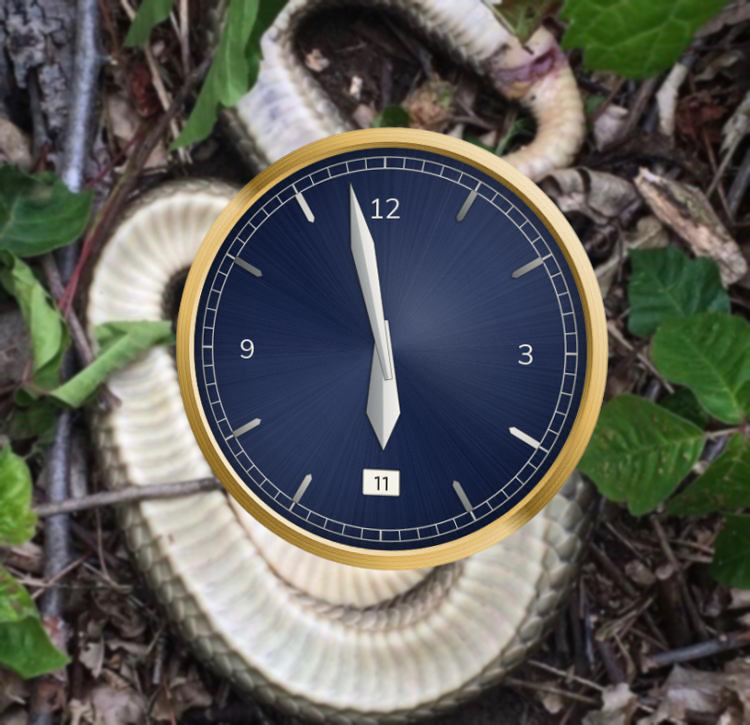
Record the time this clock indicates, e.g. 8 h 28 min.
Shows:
5 h 58 min
